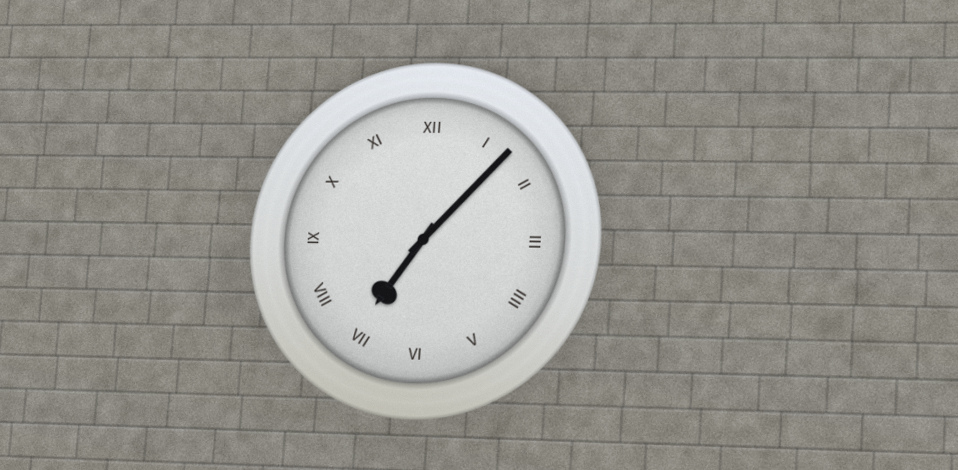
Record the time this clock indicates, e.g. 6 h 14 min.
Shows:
7 h 07 min
